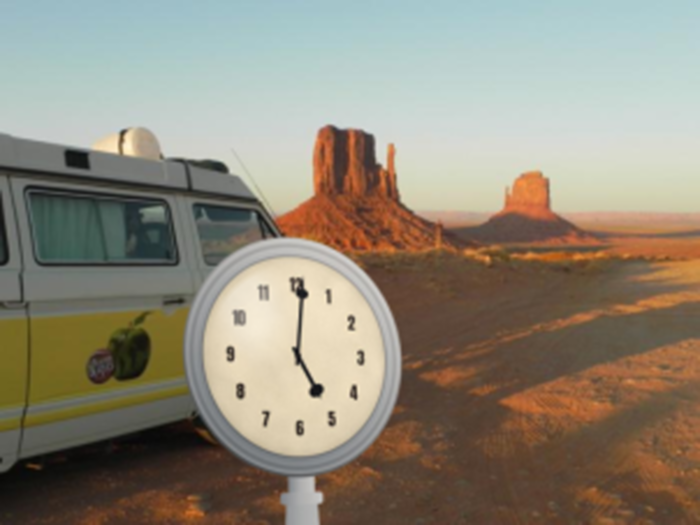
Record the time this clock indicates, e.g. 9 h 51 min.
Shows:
5 h 01 min
